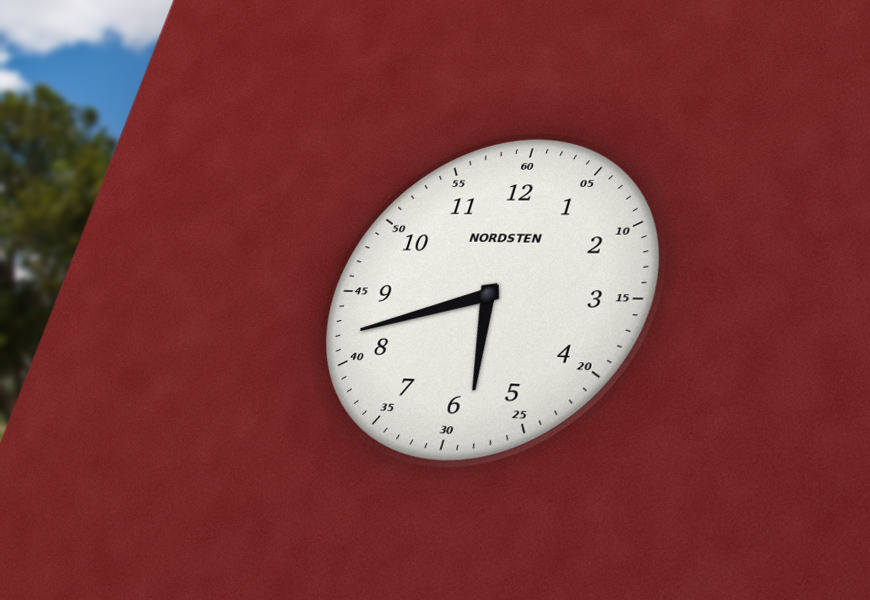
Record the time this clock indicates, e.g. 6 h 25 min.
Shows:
5 h 42 min
